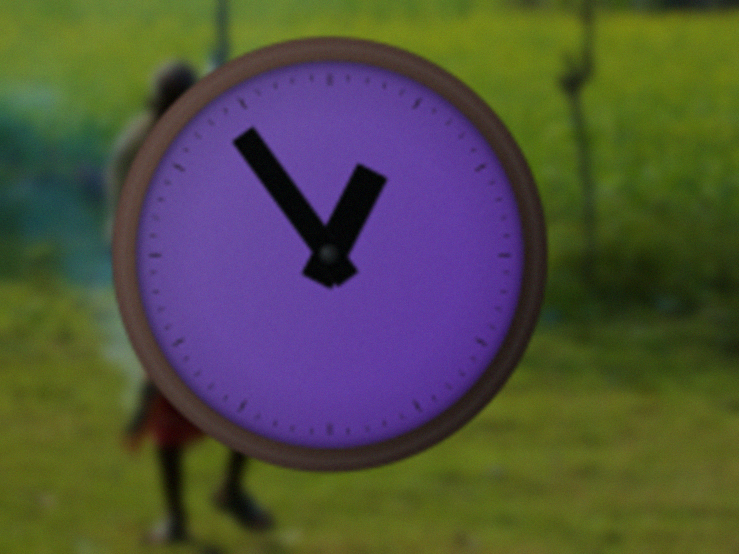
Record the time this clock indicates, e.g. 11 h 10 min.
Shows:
12 h 54 min
